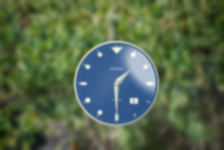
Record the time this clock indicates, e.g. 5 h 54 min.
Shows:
1 h 30 min
